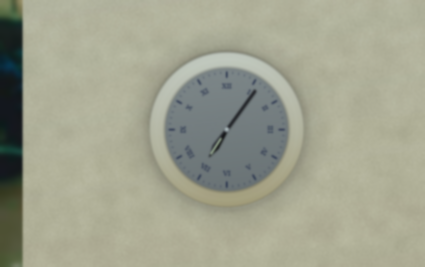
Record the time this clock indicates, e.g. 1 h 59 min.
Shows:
7 h 06 min
